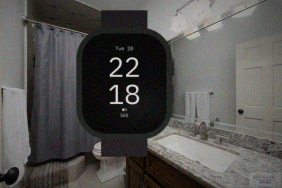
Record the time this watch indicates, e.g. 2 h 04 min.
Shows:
22 h 18 min
